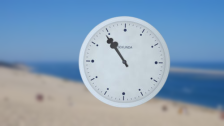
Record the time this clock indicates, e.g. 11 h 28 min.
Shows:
10 h 54 min
